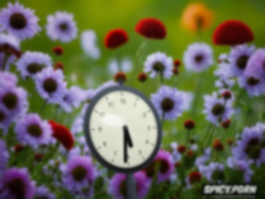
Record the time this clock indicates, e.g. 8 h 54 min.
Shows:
5 h 31 min
